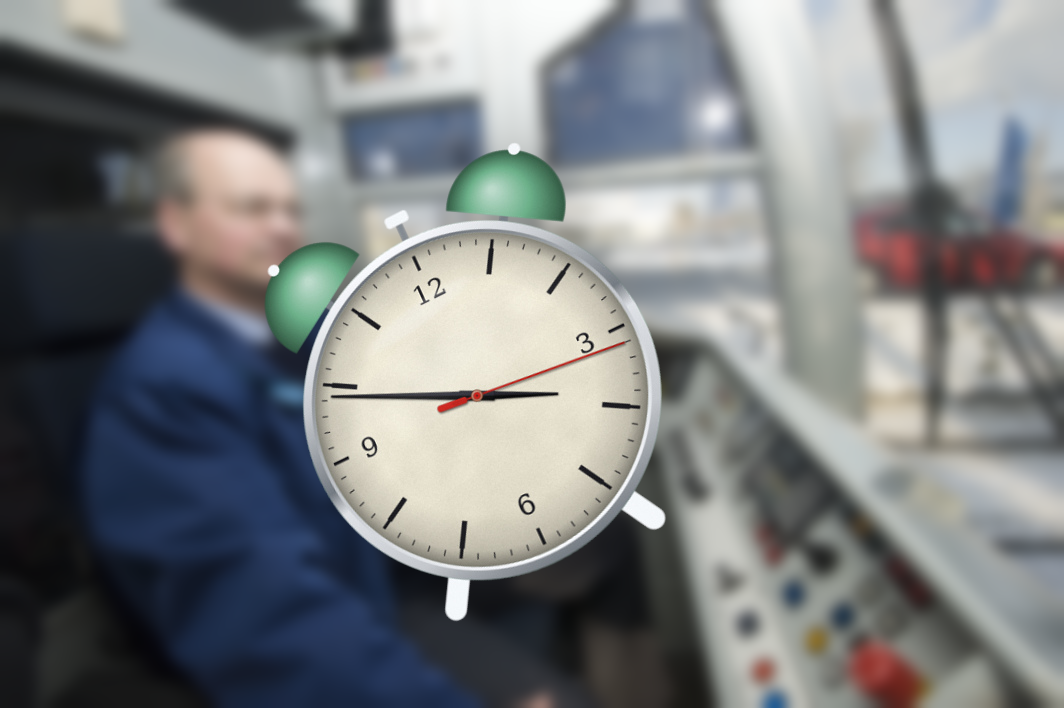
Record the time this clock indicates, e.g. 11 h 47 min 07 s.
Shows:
3 h 49 min 16 s
